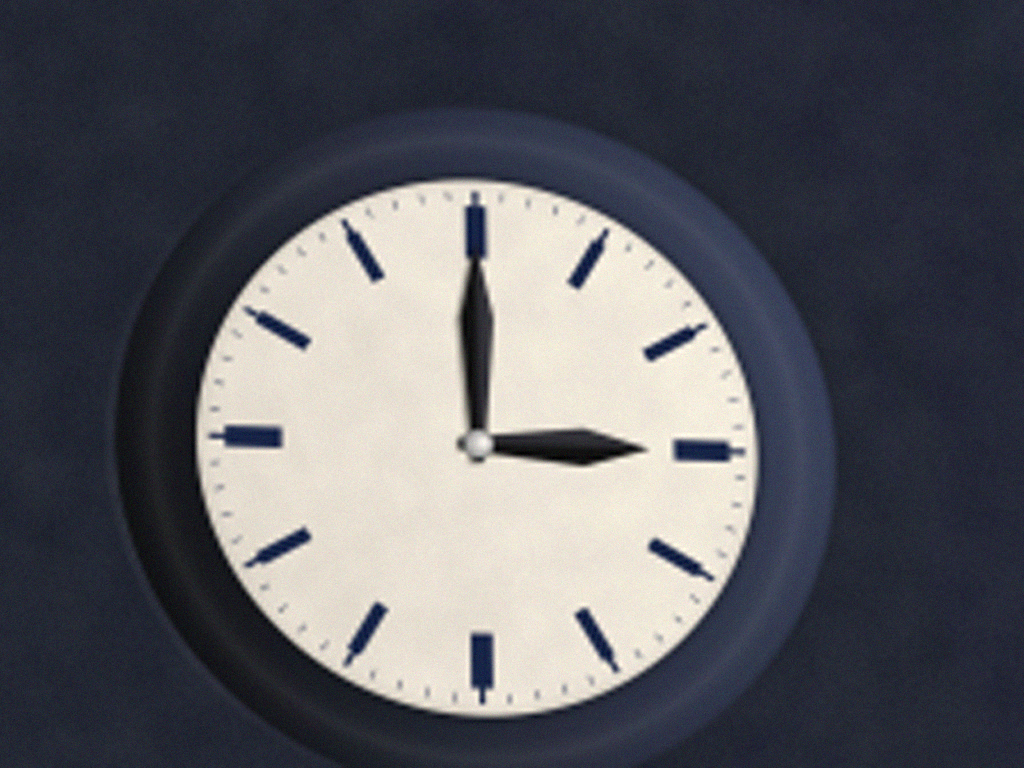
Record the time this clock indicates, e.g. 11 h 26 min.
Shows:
3 h 00 min
